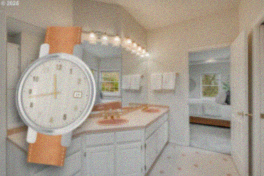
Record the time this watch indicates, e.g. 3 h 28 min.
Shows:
11 h 43 min
